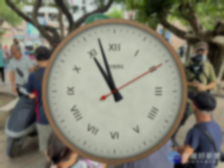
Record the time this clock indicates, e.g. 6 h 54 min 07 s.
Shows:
10 h 57 min 10 s
